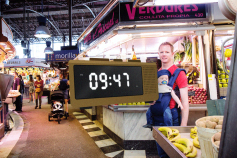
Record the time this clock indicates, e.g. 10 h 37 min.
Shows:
9 h 47 min
